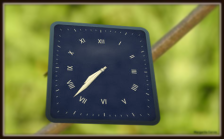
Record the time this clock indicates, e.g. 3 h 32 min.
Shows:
7 h 37 min
